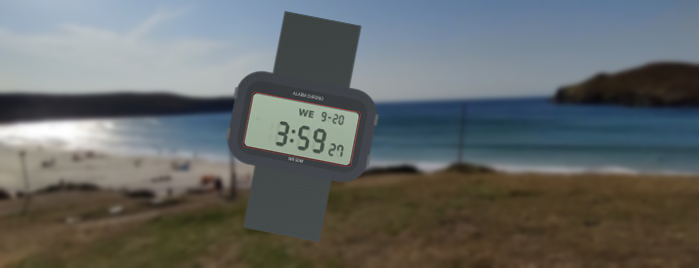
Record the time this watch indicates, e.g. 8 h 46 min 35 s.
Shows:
3 h 59 min 27 s
